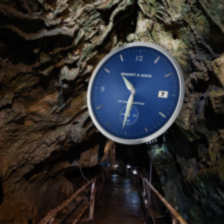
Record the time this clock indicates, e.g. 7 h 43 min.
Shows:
10 h 31 min
